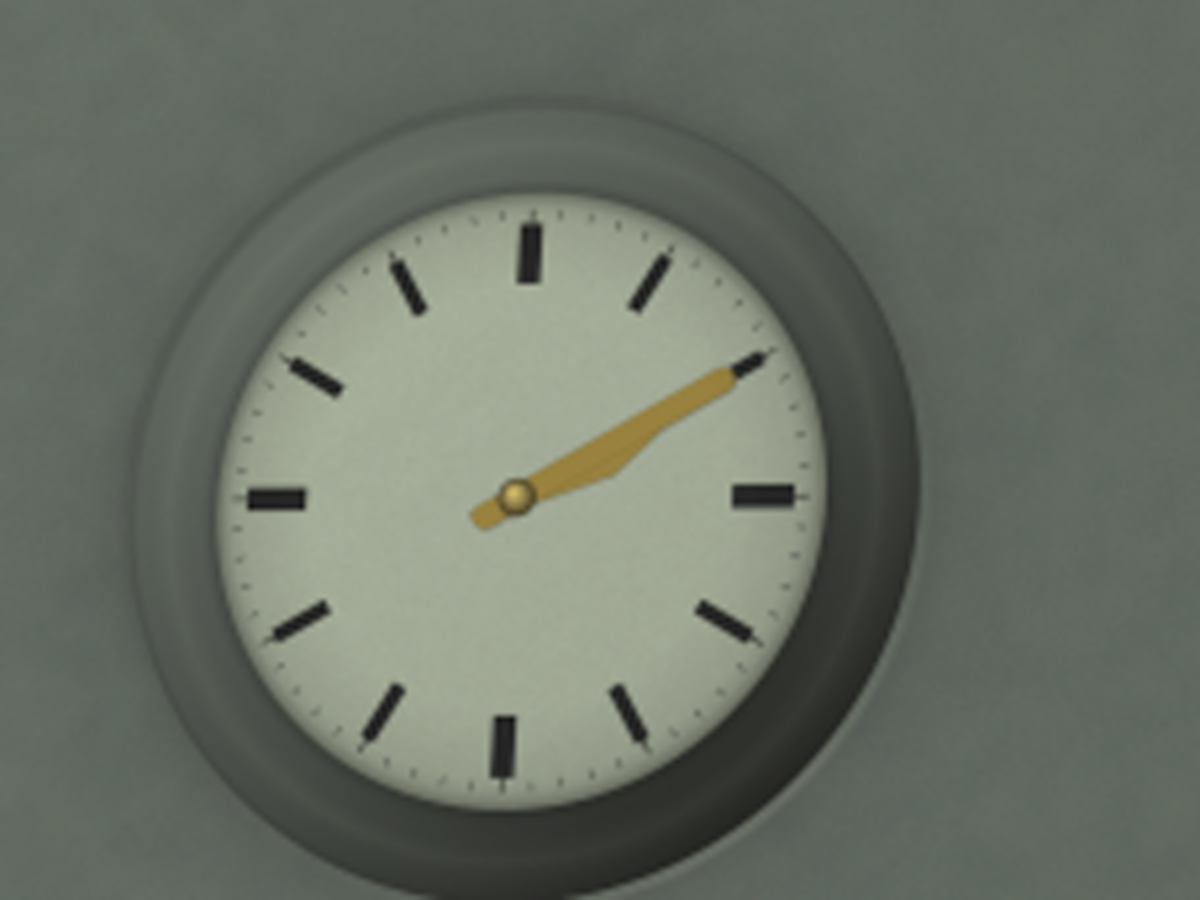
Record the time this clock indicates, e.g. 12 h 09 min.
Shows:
2 h 10 min
